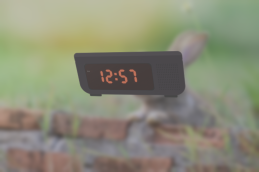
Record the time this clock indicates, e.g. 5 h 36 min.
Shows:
12 h 57 min
